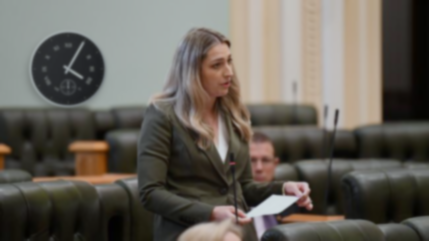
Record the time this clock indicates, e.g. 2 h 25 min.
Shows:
4 h 05 min
